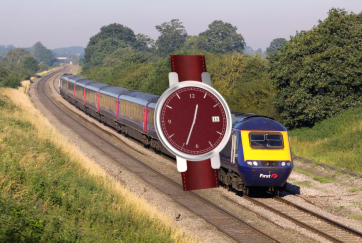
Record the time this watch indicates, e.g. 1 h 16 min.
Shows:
12 h 34 min
